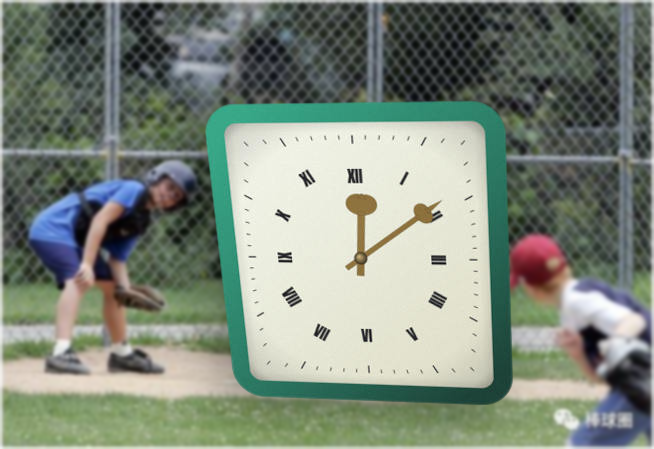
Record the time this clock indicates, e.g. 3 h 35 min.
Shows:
12 h 09 min
